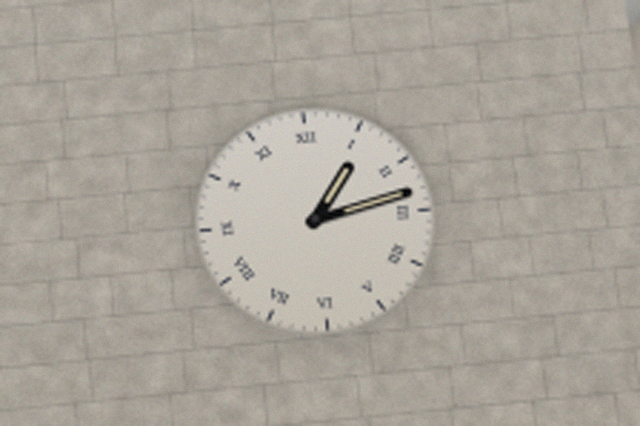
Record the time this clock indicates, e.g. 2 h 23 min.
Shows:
1 h 13 min
